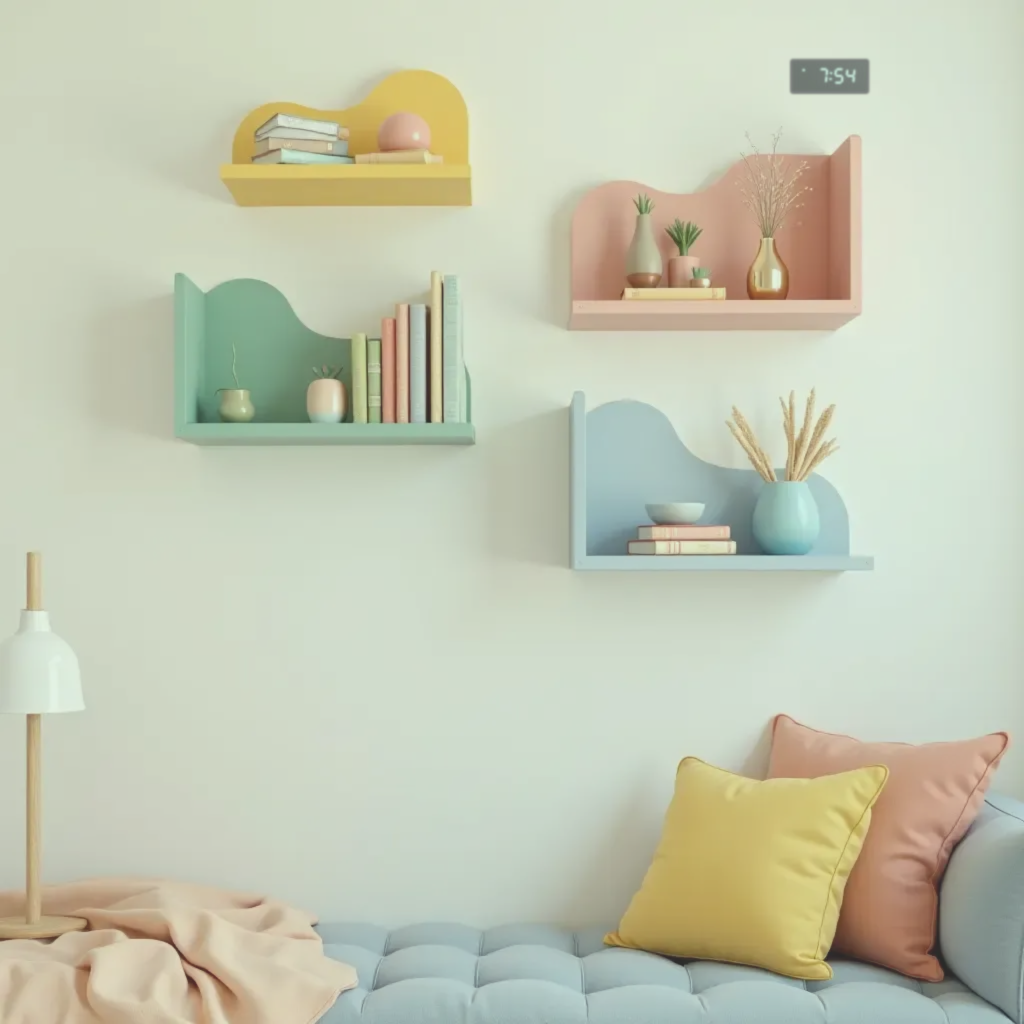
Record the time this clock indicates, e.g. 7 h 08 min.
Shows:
7 h 54 min
